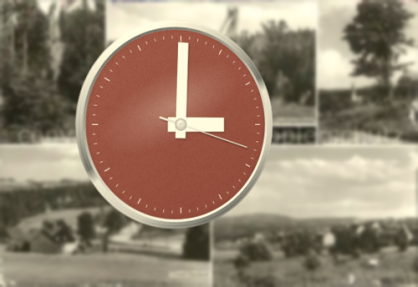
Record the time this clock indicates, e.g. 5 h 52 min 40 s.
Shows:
3 h 00 min 18 s
